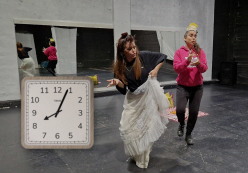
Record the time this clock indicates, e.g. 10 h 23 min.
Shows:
8 h 04 min
